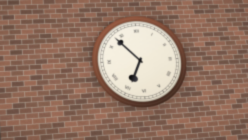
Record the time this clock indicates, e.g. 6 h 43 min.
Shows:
6 h 53 min
